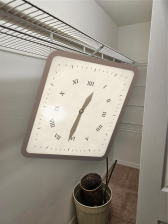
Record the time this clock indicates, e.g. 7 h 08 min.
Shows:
12 h 31 min
